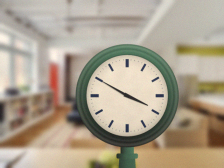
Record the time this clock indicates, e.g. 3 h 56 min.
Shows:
3 h 50 min
